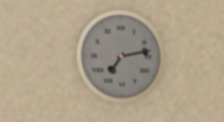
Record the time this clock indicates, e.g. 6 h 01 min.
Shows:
7 h 13 min
